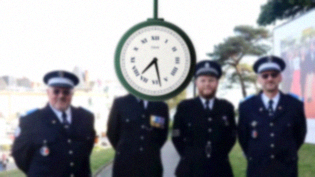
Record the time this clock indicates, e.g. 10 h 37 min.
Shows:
7 h 28 min
